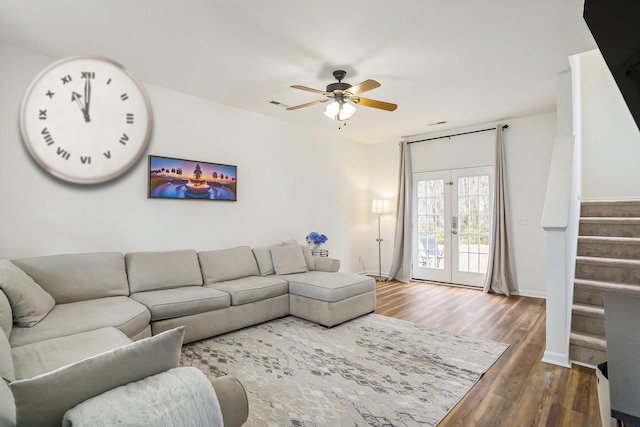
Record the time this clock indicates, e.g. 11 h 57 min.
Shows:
11 h 00 min
